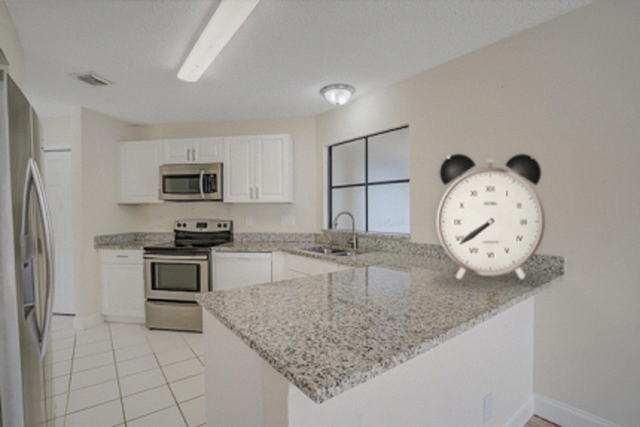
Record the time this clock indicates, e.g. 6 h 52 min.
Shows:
7 h 39 min
